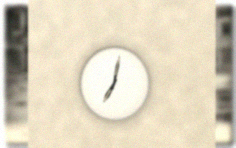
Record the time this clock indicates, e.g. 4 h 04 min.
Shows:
7 h 02 min
